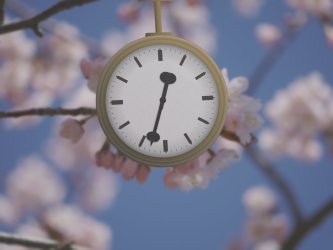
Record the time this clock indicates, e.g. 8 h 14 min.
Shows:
12 h 33 min
